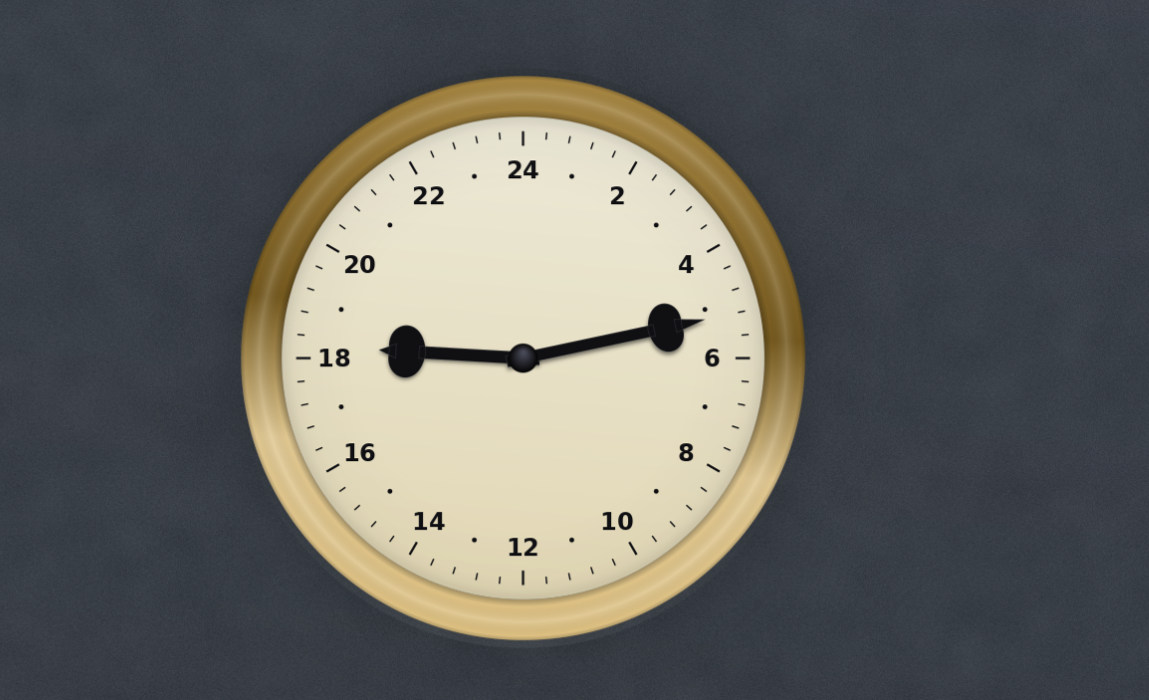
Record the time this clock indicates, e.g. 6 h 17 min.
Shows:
18 h 13 min
